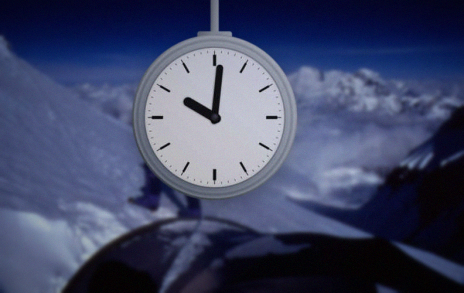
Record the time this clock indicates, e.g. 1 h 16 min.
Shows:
10 h 01 min
